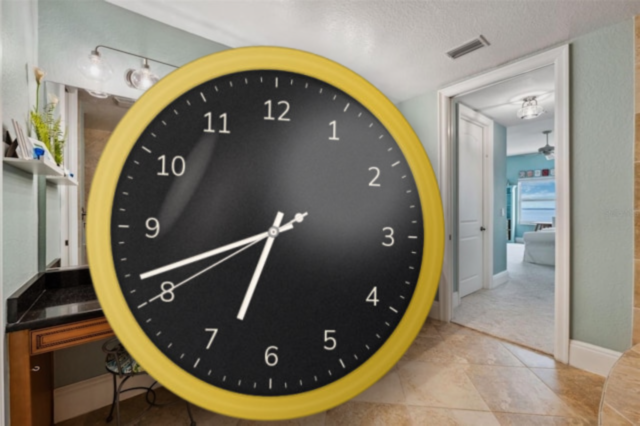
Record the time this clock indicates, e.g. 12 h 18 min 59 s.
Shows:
6 h 41 min 40 s
